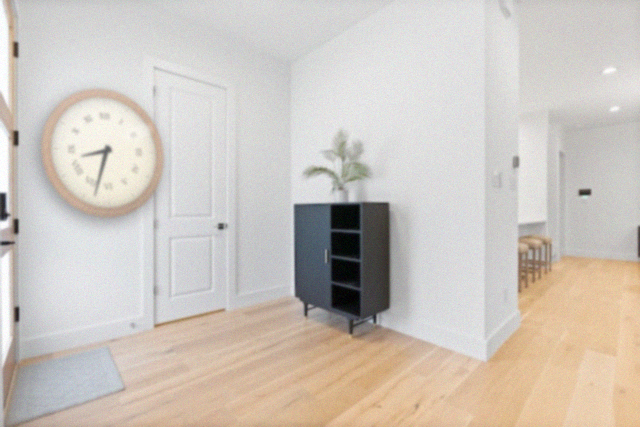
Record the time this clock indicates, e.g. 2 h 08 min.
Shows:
8 h 33 min
